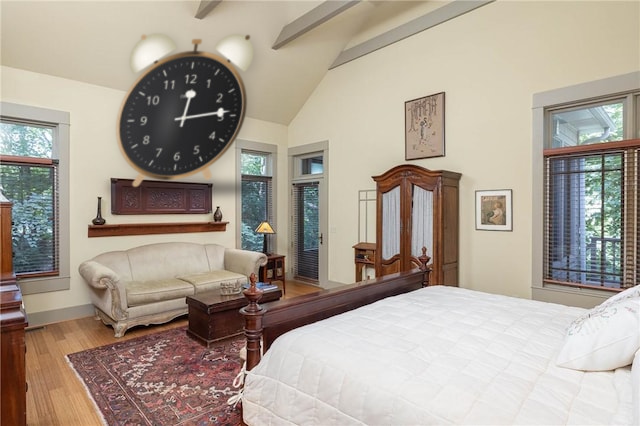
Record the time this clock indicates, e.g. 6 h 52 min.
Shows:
12 h 14 min
